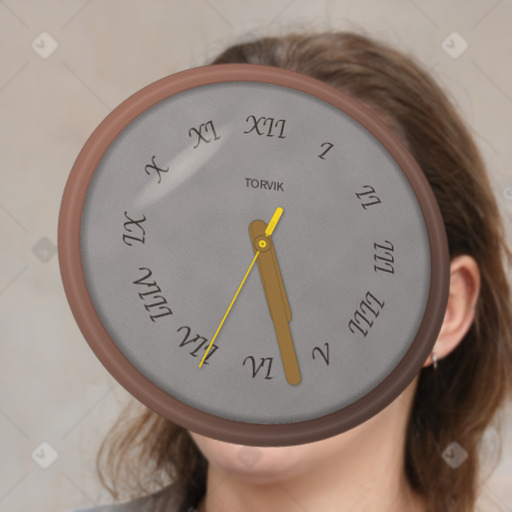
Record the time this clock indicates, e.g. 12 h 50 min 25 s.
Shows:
5 h 27 min 34 s
